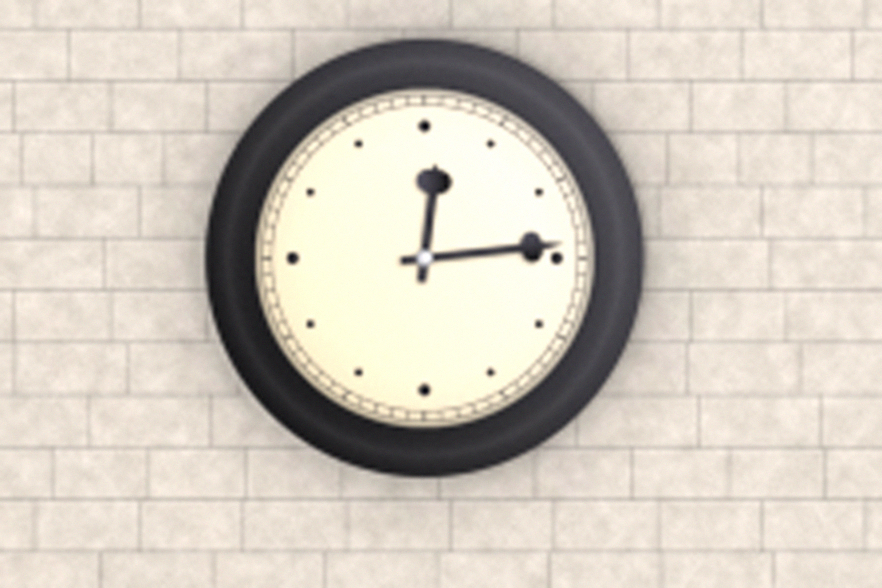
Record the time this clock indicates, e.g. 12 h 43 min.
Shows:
12 h 14 min
